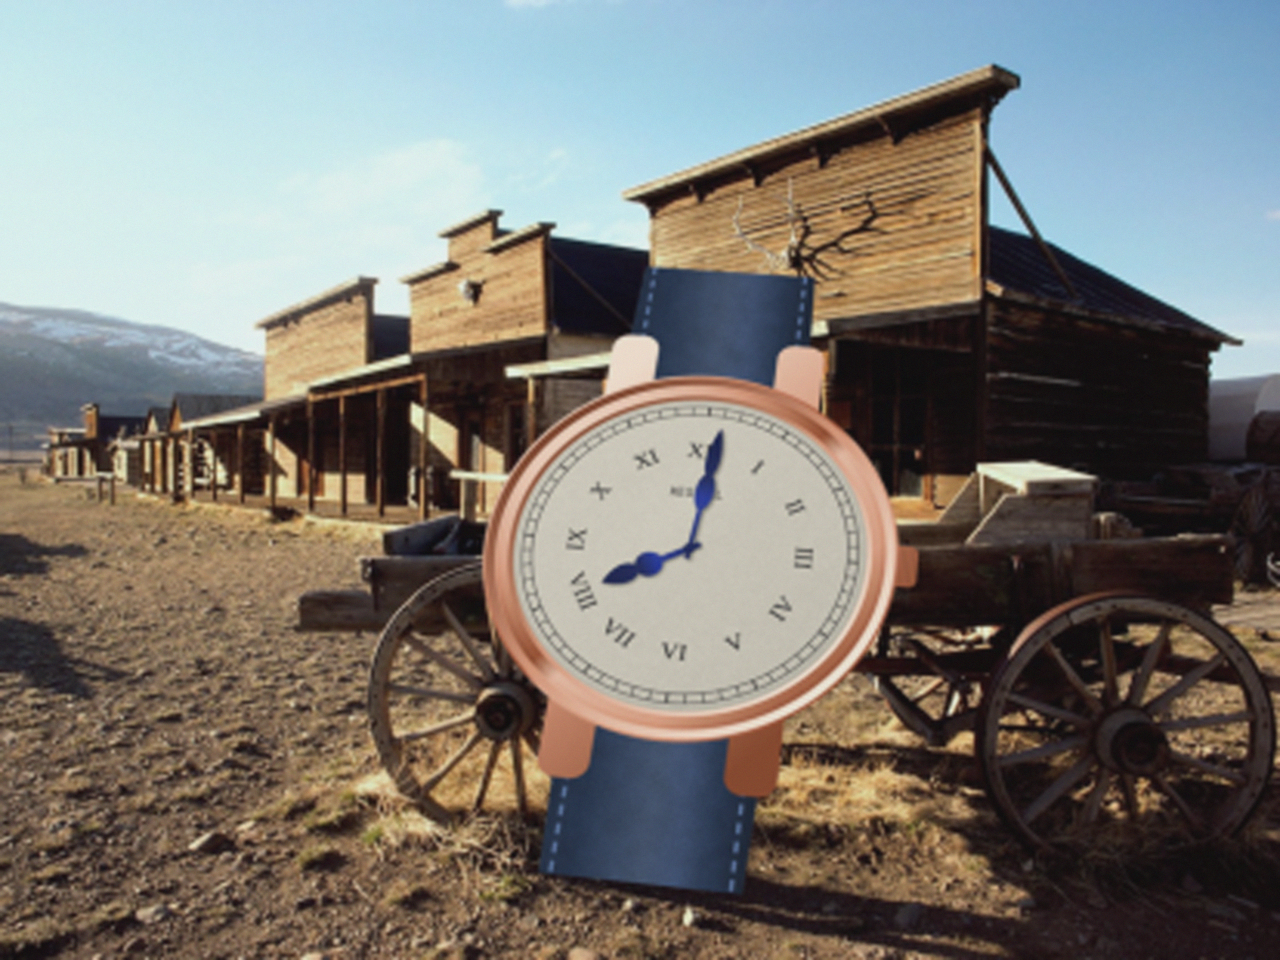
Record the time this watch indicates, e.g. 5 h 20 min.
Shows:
8 h 01 min
